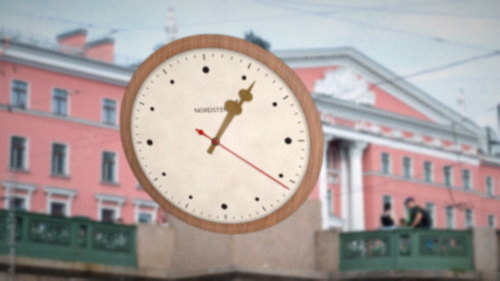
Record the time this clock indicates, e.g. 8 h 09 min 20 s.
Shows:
1 h 06 min 21 s
